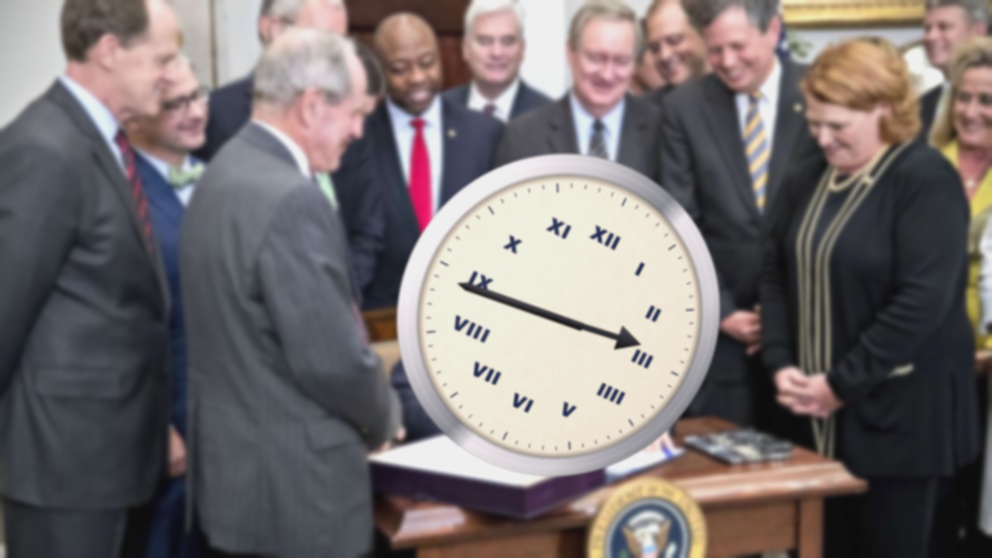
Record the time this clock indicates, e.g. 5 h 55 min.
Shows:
2 h 44 min
